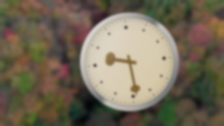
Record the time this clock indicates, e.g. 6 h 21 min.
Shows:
9 h 29 min
